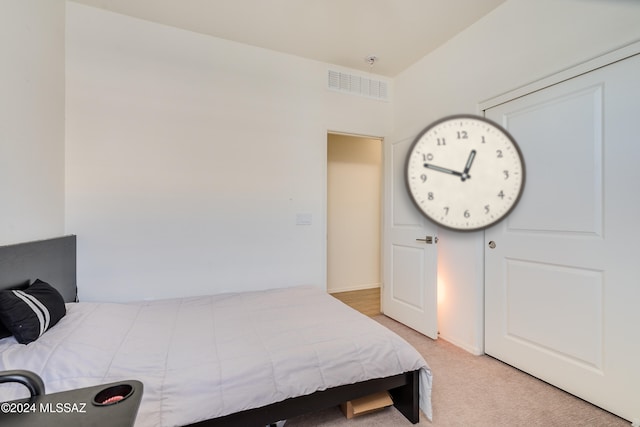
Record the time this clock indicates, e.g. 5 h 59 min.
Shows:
12 h 48 min
